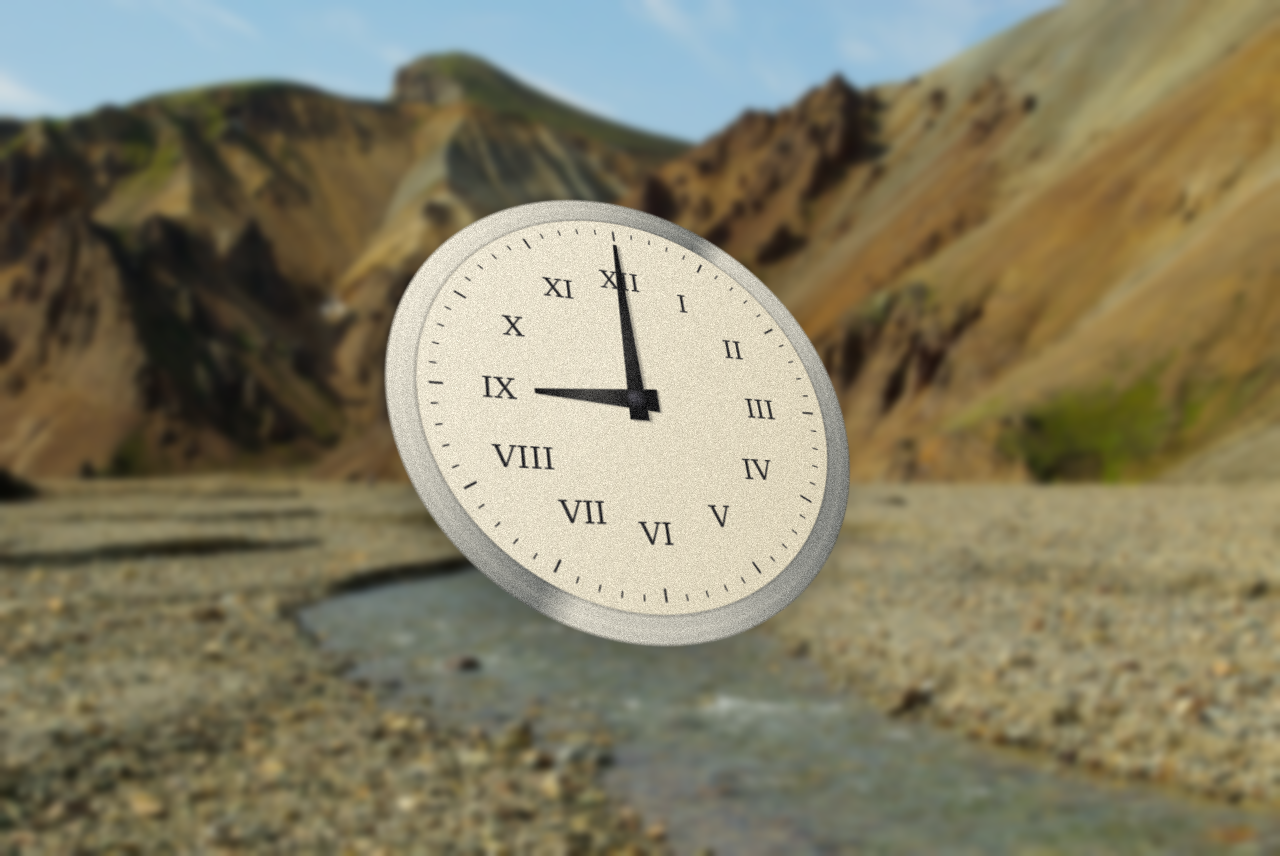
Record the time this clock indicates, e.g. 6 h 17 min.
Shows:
9 h 00 min
